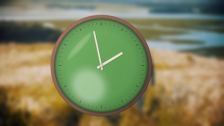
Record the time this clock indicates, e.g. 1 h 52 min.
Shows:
1 h 58 min
